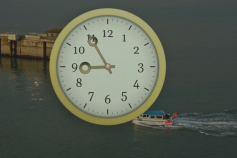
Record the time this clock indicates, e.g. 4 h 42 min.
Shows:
8 h 55 min
